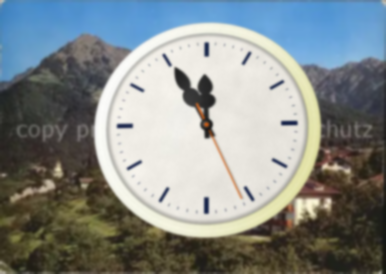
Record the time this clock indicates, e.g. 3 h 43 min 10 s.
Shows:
11 h 55 min 26 s
